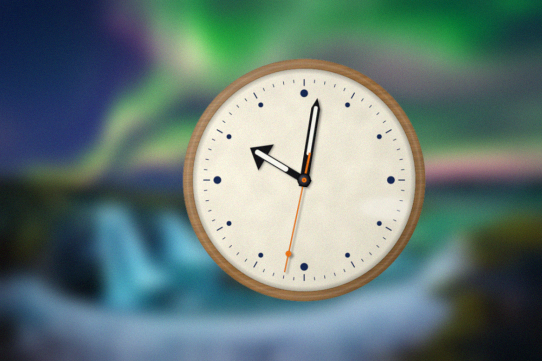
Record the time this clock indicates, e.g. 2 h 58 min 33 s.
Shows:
10 h 01 min 32 s
